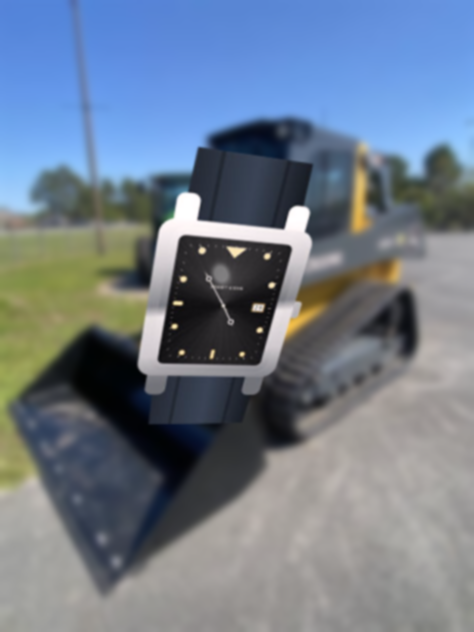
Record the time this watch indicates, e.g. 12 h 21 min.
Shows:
4 h 54 min
